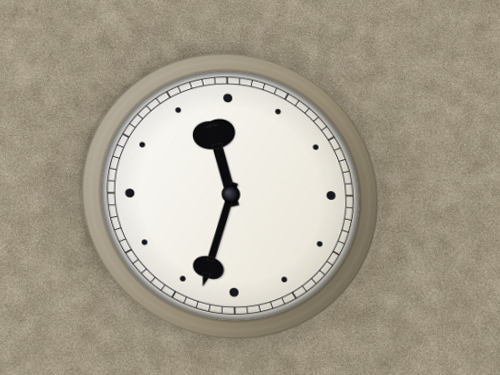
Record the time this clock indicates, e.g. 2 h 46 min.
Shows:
11 h 33 min
